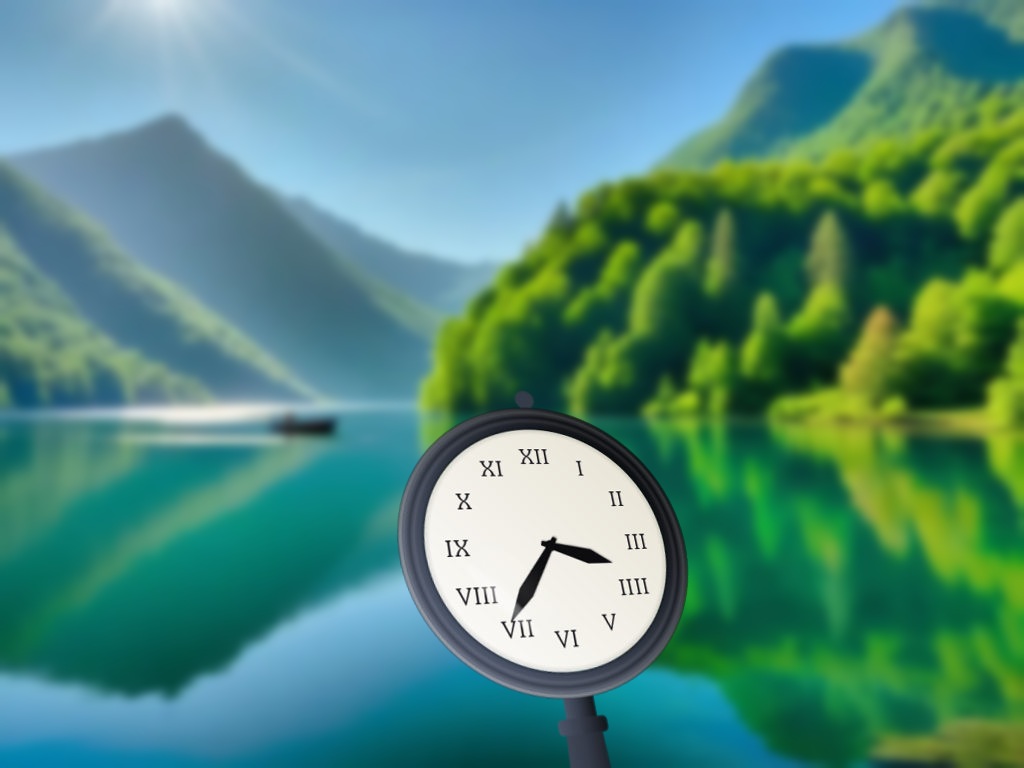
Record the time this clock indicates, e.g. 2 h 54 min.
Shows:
3 h 36 min
